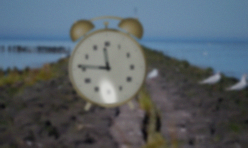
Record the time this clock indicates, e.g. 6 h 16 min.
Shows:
11 h 46 min
